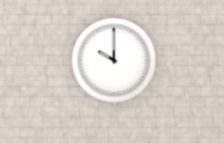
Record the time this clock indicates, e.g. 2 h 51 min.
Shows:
10 h 00 min
